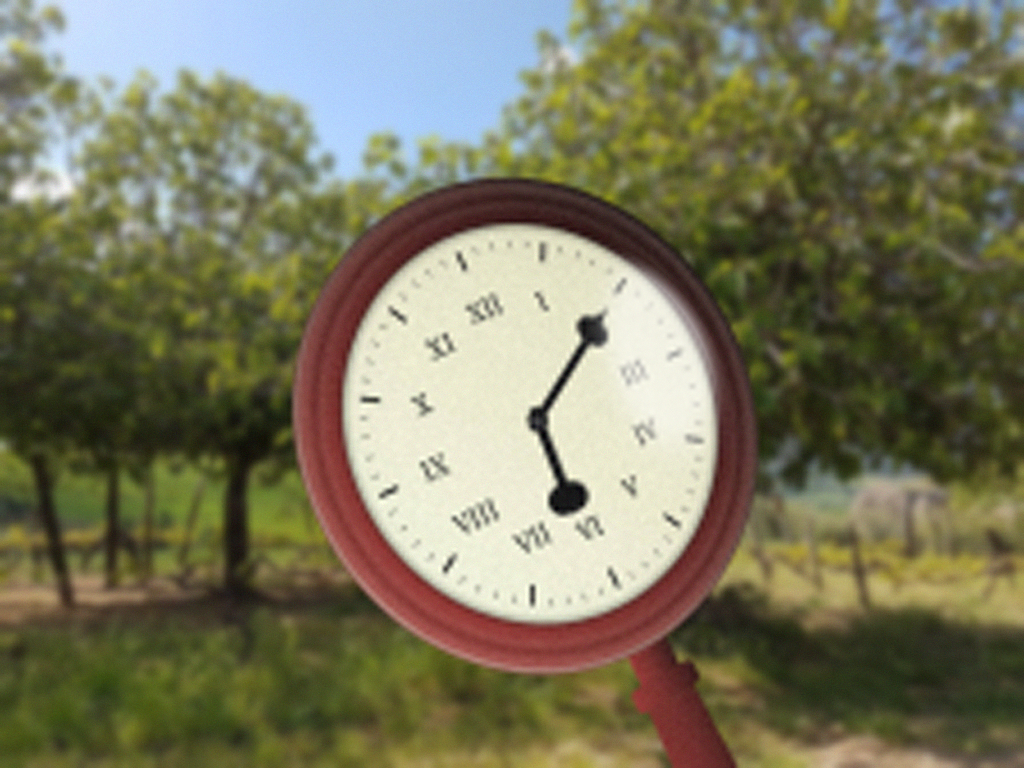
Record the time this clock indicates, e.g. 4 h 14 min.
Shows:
6 h 10 min
